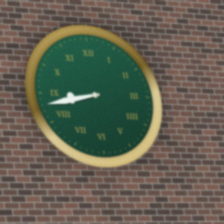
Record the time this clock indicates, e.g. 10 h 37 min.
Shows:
8 h 43 min
